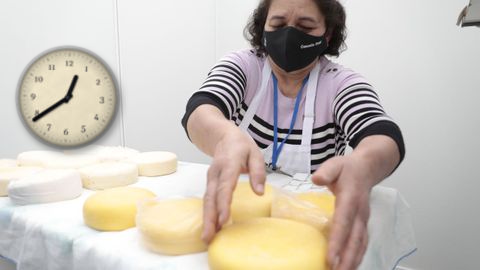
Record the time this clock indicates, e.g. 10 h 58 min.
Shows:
12 h 39 min
